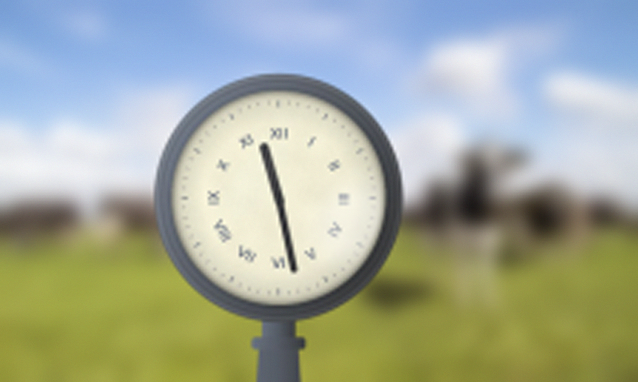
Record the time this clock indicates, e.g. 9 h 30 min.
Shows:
11 h 28 min
